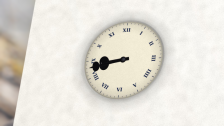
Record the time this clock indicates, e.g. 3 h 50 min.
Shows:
8 h 43 min
